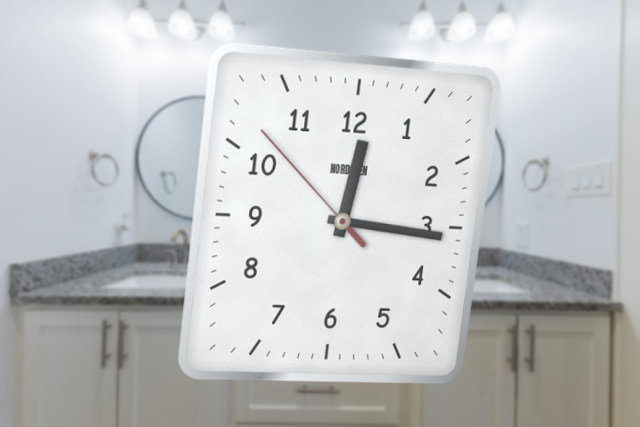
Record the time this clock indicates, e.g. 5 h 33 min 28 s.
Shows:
12 h 15 min 52 s
